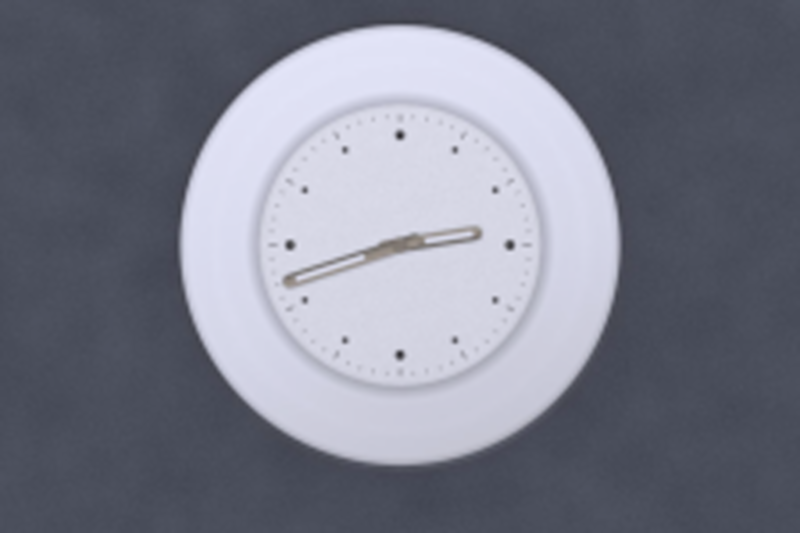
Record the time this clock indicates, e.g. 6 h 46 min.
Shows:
2 h 42 min
